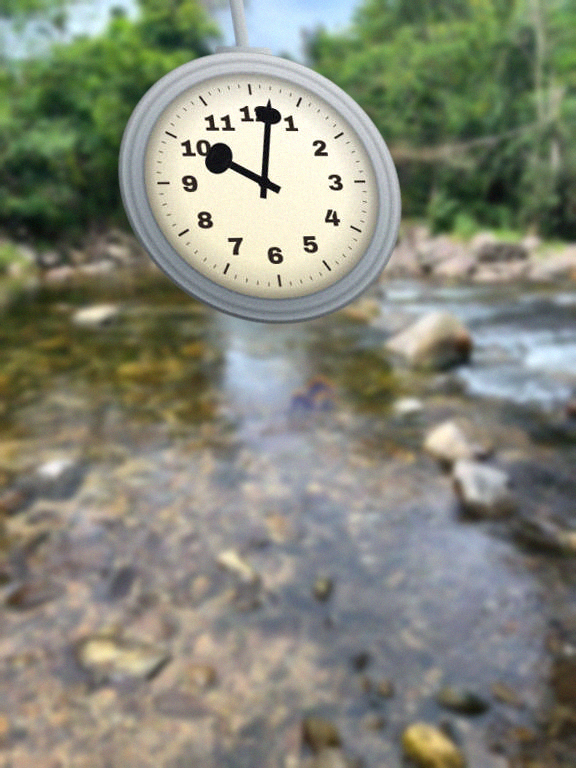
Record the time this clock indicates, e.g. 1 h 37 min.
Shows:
10 h 02 min
